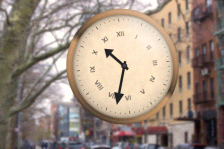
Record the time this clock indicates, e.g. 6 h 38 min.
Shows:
10 h 33 min
